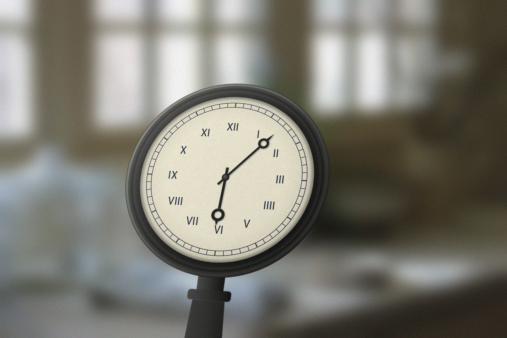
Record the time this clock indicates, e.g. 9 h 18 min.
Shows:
6 h 07 min
